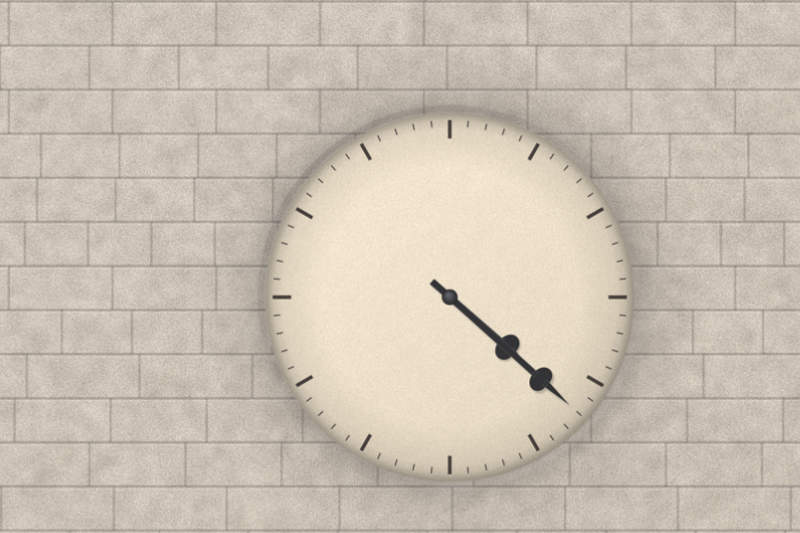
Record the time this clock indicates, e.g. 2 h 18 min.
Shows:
4 h 22 min
